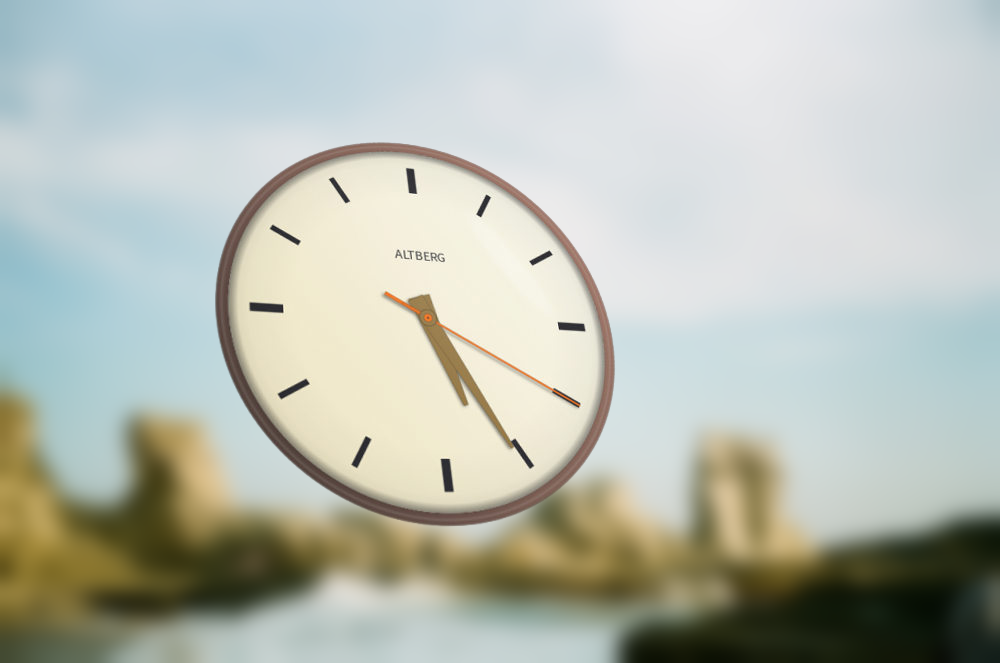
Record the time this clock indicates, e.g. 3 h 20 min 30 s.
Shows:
5 h 25 min 20 s
